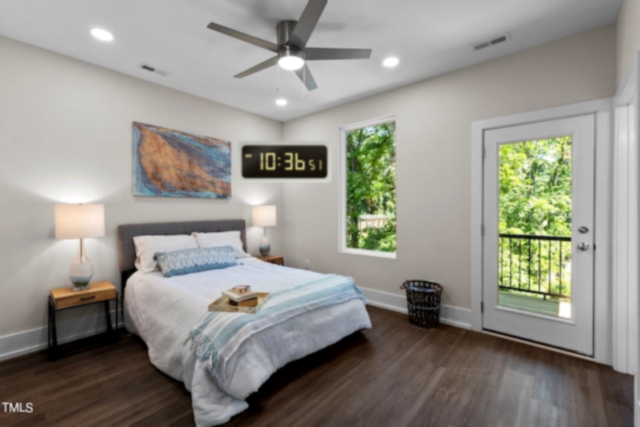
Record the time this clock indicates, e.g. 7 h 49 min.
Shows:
10 h 36 min
